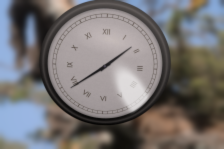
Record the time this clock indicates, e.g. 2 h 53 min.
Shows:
1 h 39 min
